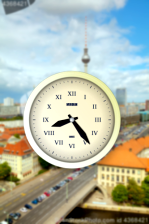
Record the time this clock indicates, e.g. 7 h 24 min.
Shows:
8 h 24 min
